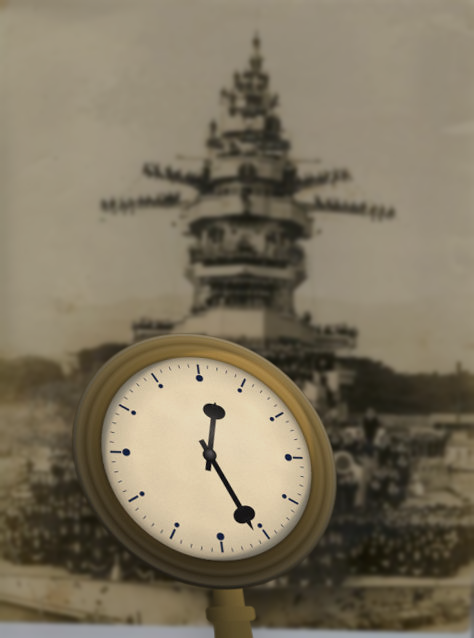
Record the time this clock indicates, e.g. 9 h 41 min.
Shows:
12 h 26 min
